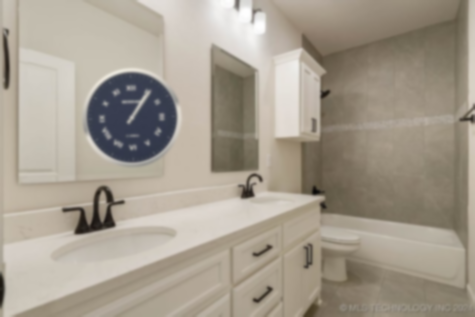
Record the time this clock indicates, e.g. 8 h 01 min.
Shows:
1 h 06 min
